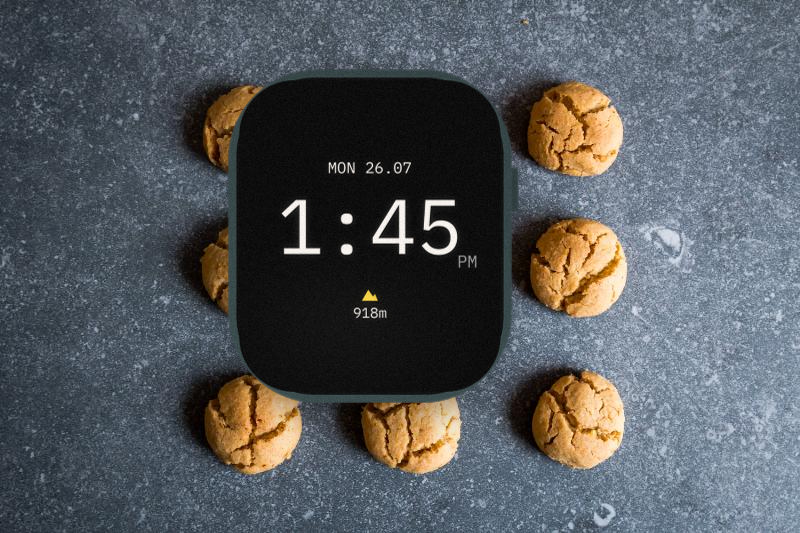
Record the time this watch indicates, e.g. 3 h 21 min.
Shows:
1 h 45 min
